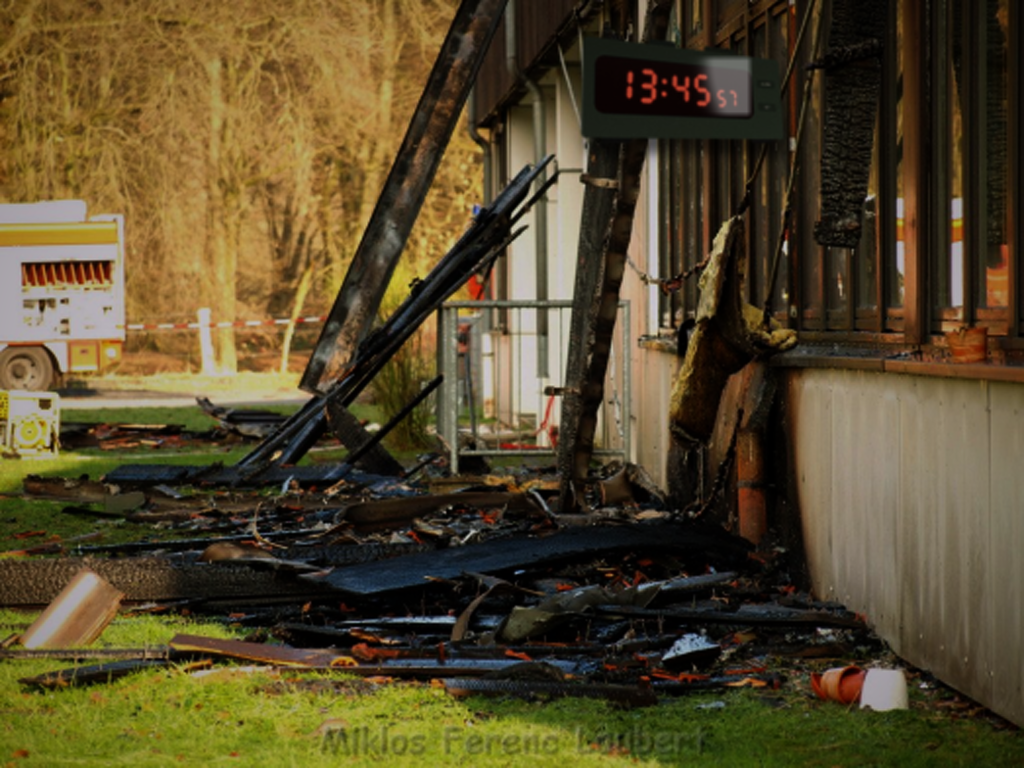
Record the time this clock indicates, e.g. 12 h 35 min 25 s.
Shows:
13 h 45 min 57 s
